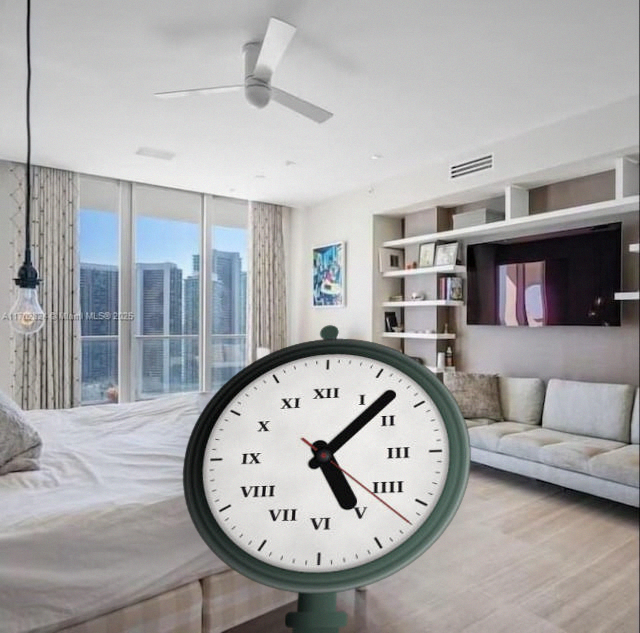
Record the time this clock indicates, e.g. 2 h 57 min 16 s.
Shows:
5 h 07 min 22 s
